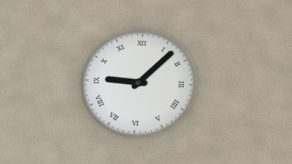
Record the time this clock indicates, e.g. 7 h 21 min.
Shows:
9 h 07 min
